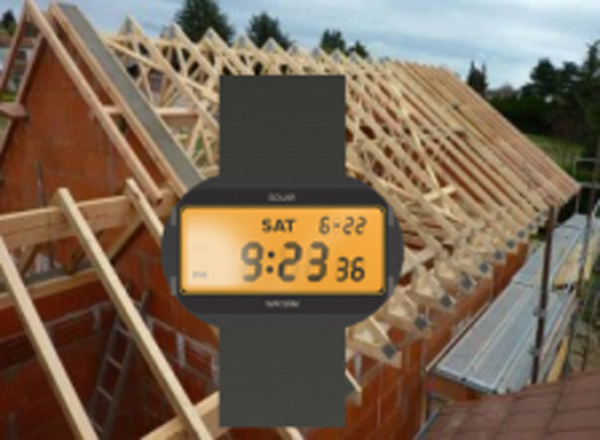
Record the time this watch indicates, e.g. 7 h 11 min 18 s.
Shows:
9 h 23 min 36 s
